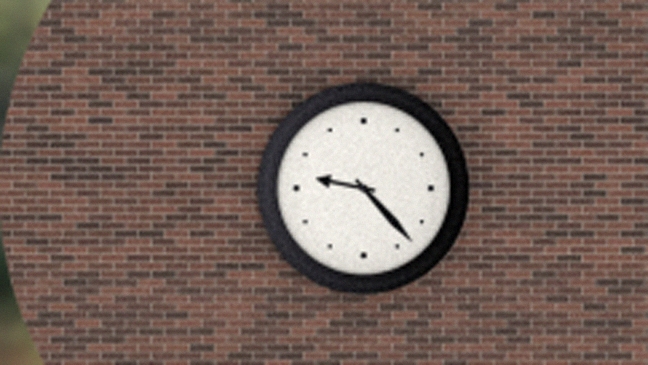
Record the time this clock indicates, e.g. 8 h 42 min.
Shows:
9 h 23 min
